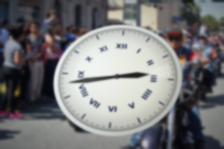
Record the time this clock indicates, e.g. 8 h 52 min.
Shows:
2 h 43 min
